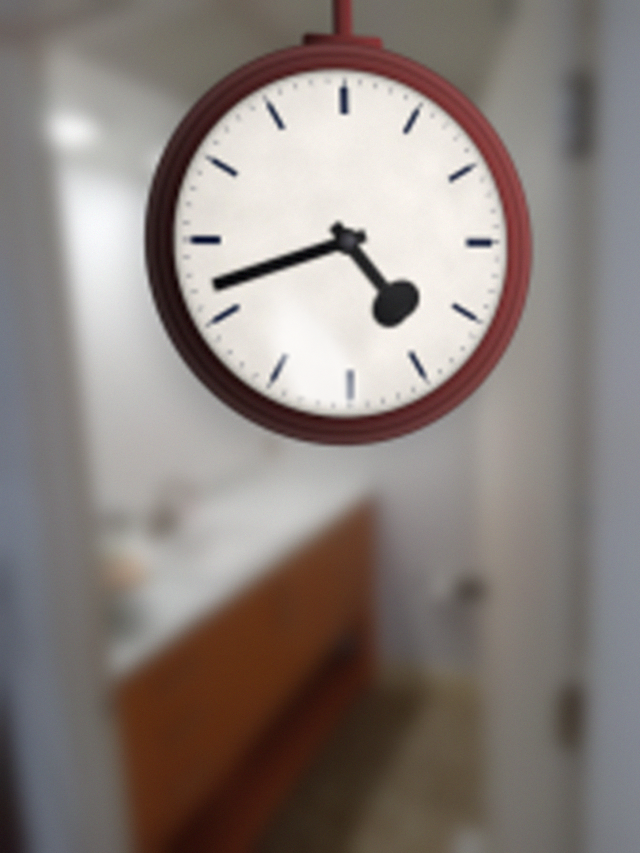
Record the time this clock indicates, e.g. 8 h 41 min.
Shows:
4 h 42 min
